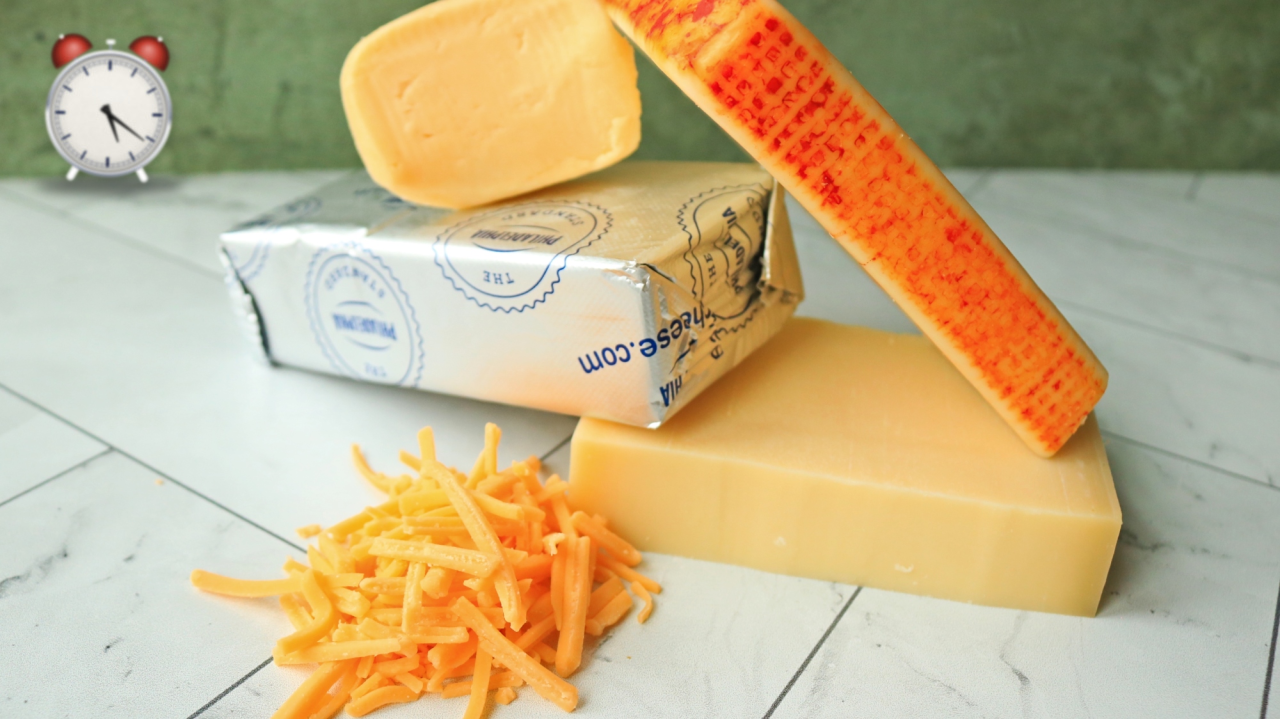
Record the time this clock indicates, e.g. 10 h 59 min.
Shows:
5 h 21 min
